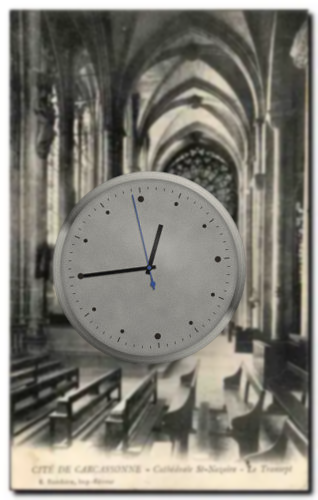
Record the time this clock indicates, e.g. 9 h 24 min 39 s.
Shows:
12 h 44 min 59 s
